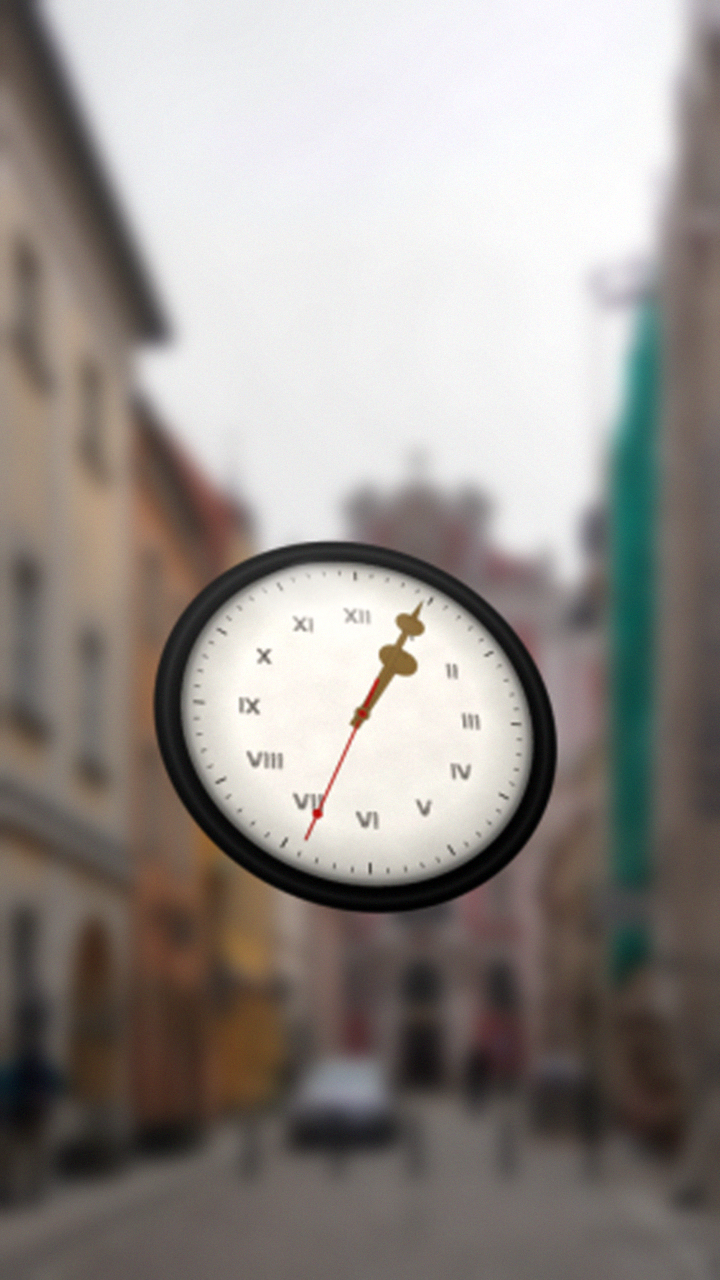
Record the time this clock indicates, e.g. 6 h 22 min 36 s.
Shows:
1 h 04 min 34 s
